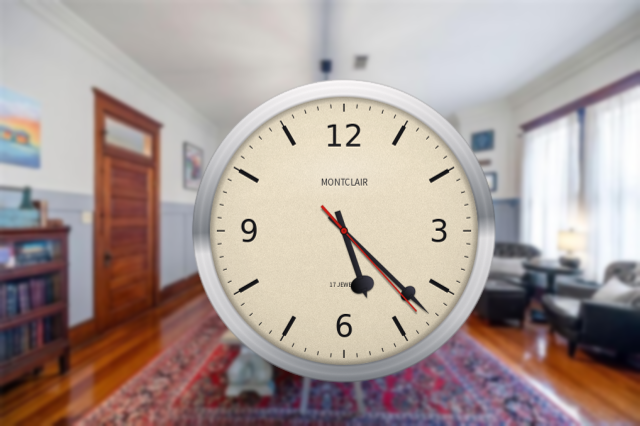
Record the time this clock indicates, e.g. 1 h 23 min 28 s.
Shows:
5 h 22 min 23 s
